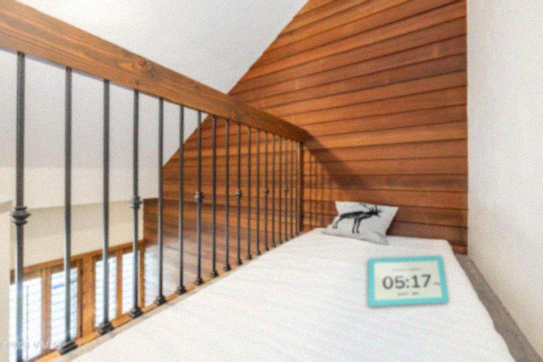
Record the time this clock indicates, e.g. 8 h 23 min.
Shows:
5 h 17 min
